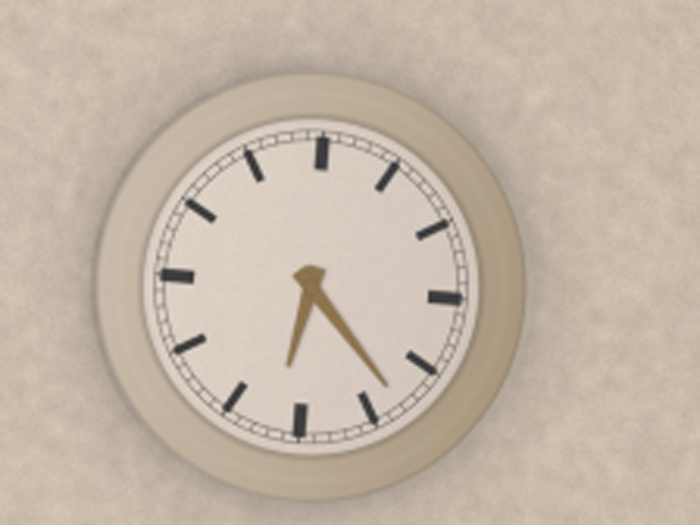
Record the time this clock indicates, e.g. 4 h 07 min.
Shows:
6 h 23 min
